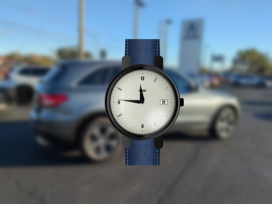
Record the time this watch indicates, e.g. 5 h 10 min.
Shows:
11 h 46 min
